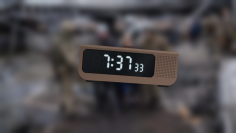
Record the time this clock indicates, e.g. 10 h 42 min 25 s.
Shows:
7 h 37 min 33 s
